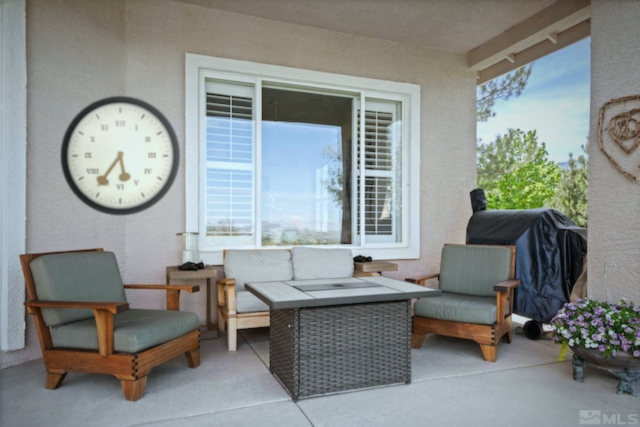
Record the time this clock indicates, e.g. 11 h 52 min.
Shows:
5 h 36 min
